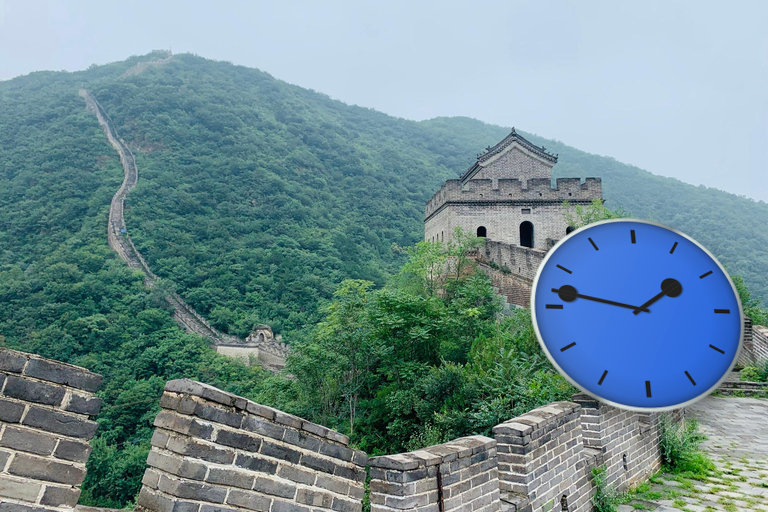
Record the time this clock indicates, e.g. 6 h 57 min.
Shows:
1 h 47 min
